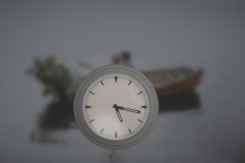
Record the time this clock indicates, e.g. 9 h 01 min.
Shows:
5 h 17 min
